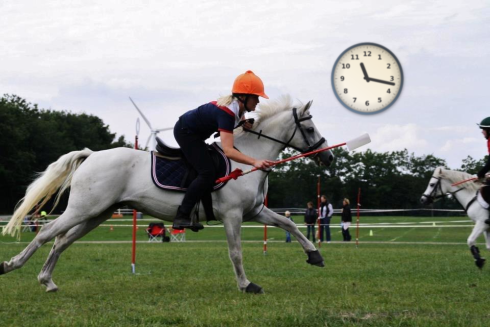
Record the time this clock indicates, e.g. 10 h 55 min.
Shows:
11 h 17 min
